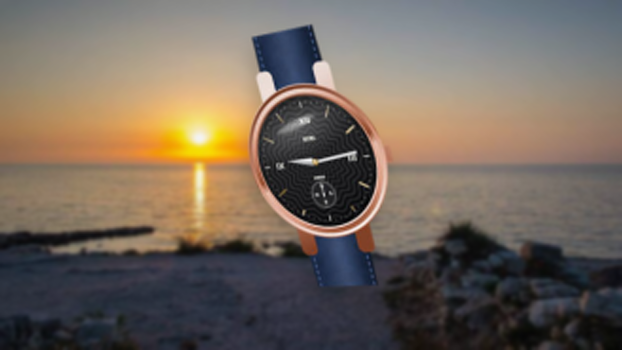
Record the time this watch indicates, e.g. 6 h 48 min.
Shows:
9 h 14 min
